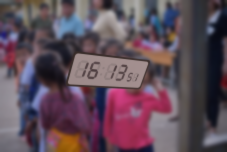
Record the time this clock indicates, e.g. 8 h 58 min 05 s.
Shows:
16 h 13 min 51 s
